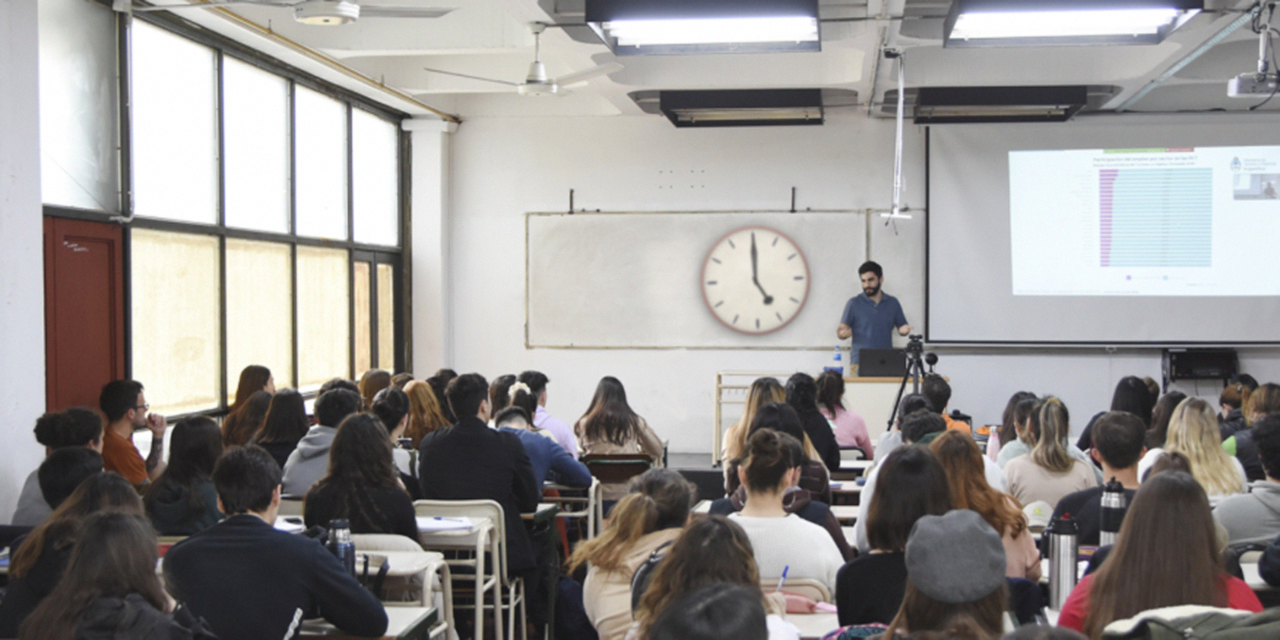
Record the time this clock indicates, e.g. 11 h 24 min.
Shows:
5 h 00 min
